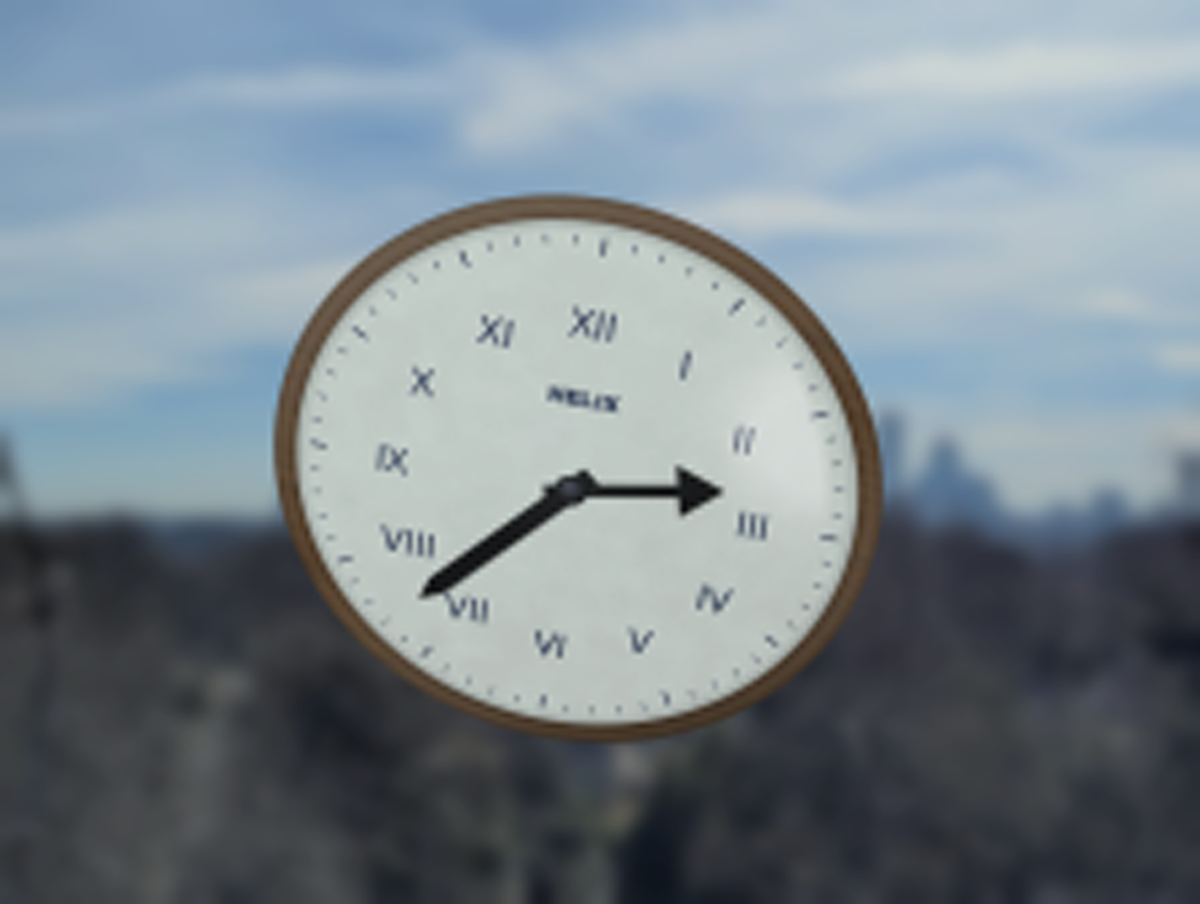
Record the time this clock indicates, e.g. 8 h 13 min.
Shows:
2 h 37 min
